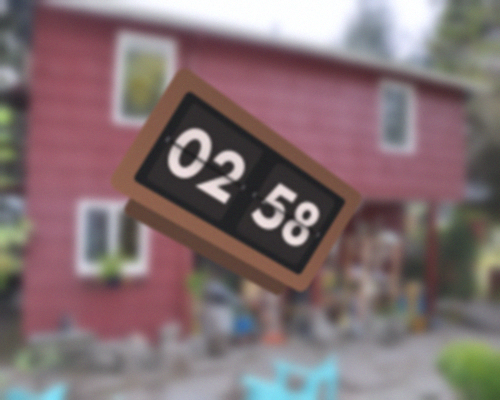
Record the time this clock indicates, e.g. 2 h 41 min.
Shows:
2 h 58 min
